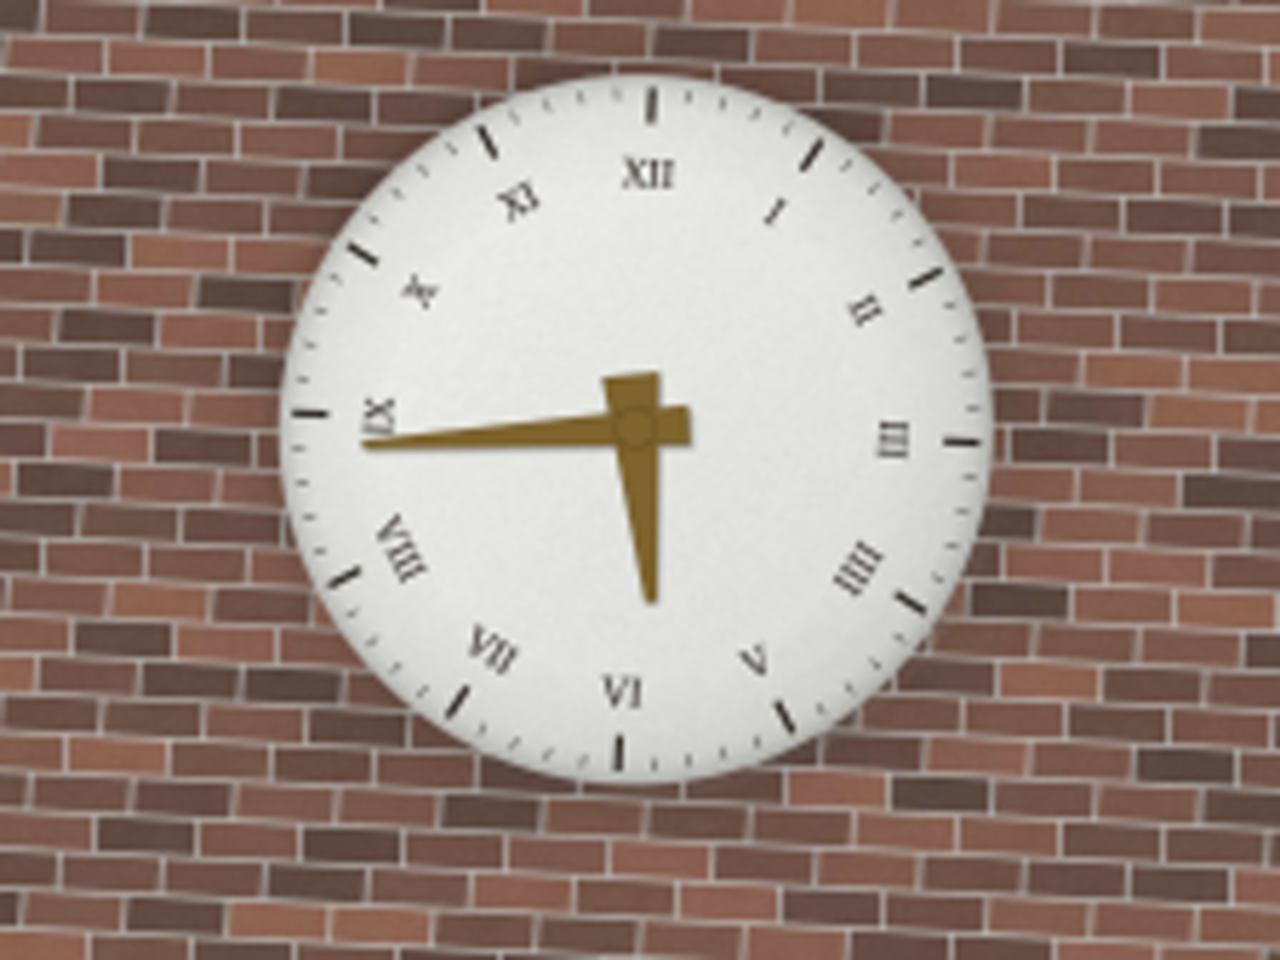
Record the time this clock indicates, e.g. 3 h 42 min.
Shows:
5 h 44 min
